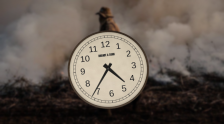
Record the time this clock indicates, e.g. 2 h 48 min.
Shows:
4 h 36 min
